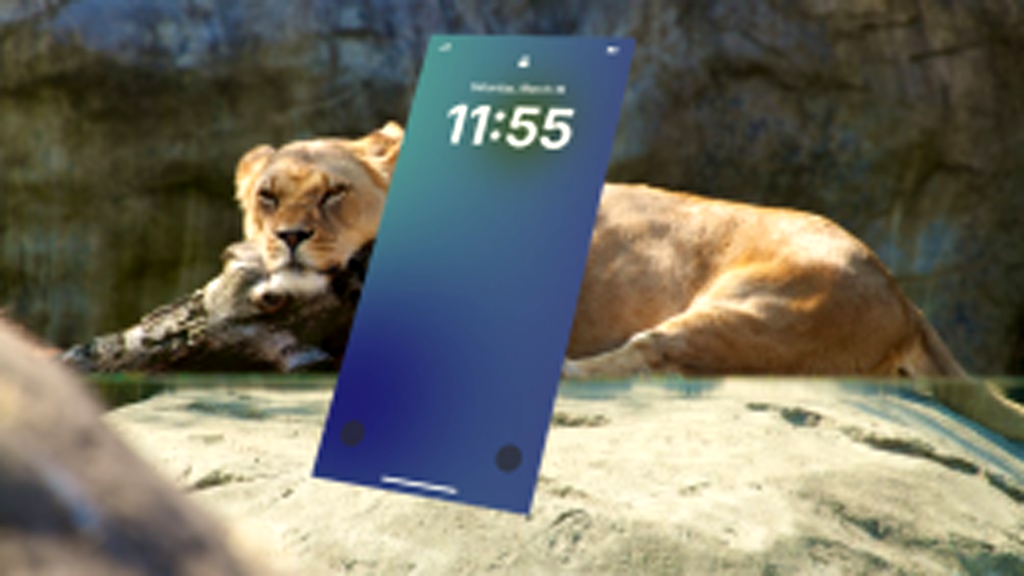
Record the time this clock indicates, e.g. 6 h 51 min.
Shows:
11 h 55 min
